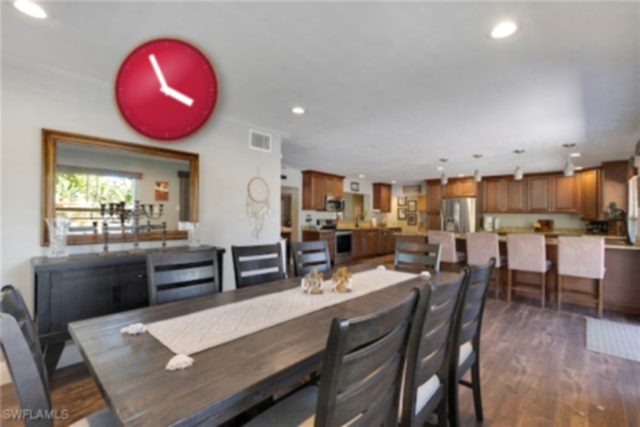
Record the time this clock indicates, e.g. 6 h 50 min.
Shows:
3 h 56 min
